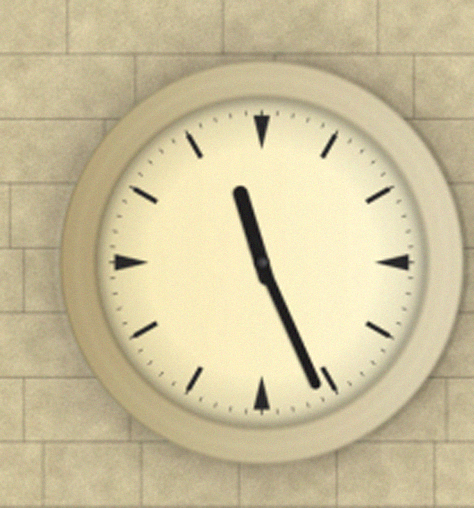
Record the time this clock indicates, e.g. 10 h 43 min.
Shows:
11 h 26 min
